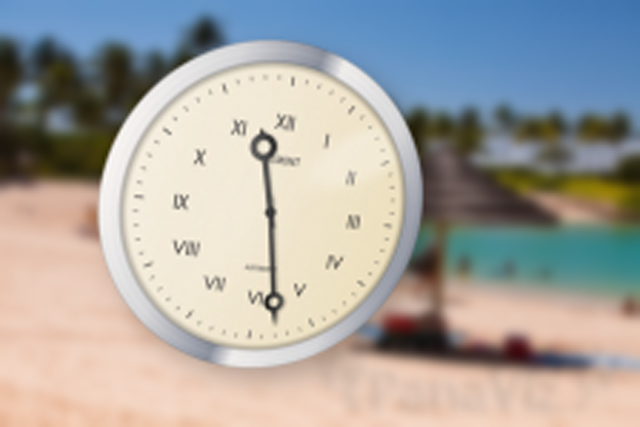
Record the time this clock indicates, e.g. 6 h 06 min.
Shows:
11 h 28 min
